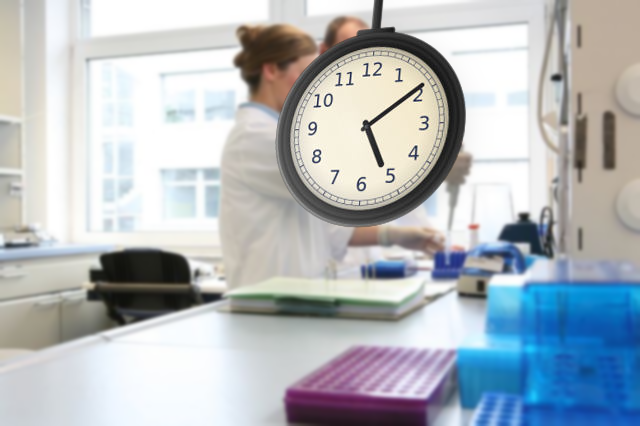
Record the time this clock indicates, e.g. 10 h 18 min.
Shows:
5 h 09 min
